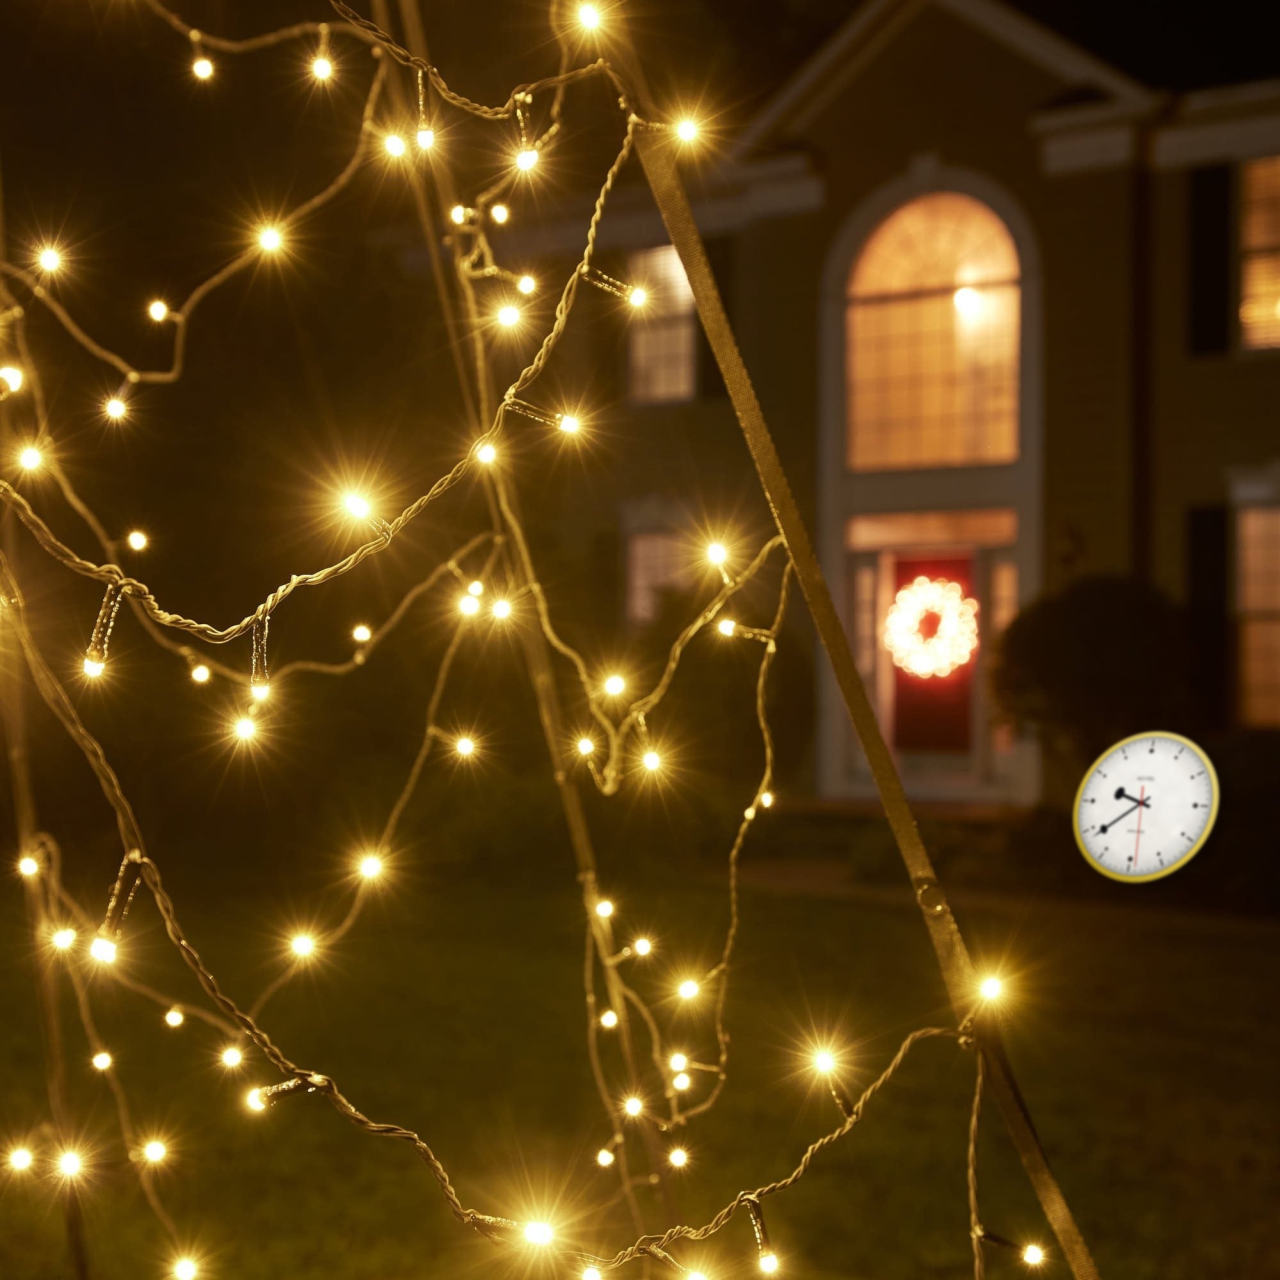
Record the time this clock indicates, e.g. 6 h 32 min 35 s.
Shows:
9 h 38 min 29 s
